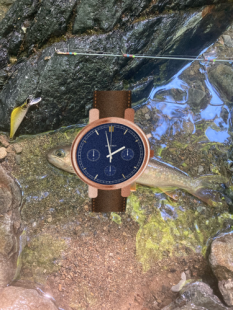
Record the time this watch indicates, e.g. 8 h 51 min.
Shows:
1 h 58 min
